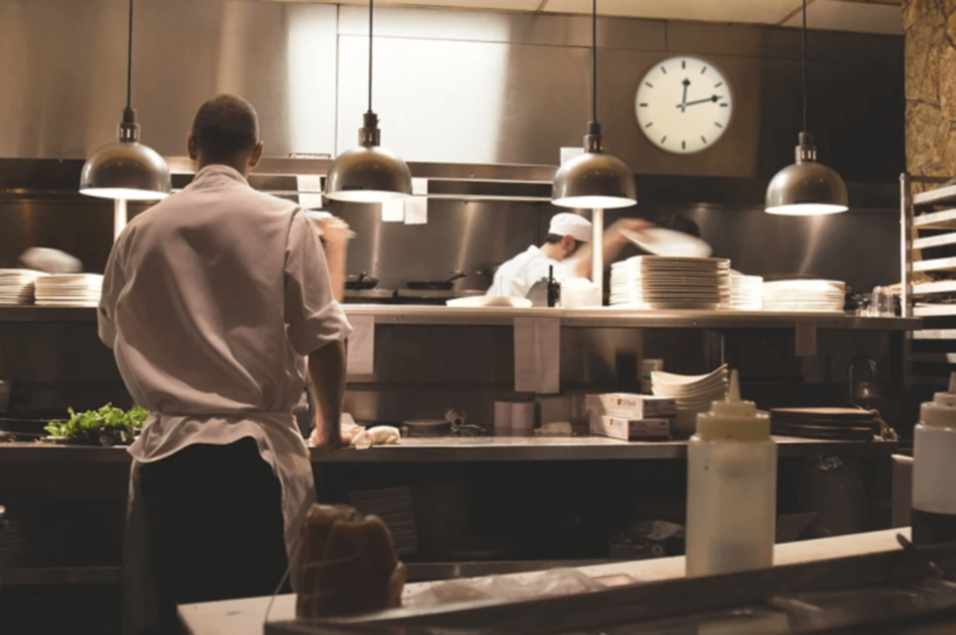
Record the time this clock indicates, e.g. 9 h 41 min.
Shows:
12 h 13 min
